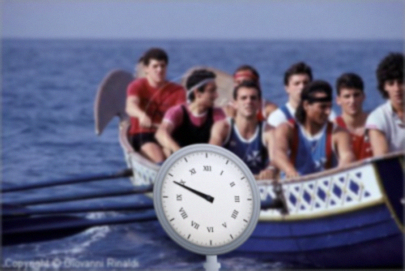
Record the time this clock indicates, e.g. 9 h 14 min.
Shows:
9 h 49 min
